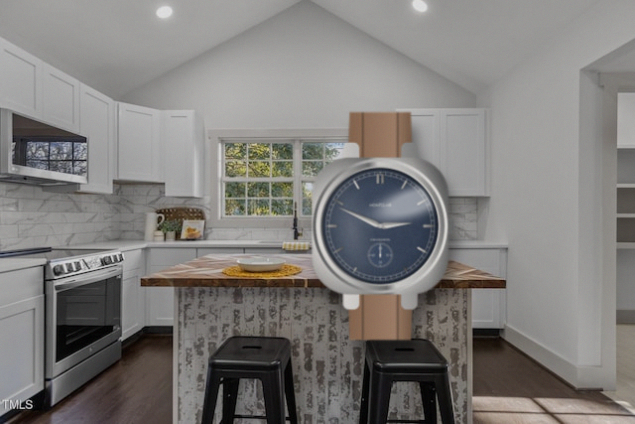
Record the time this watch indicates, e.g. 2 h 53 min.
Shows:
2 h 49 min
